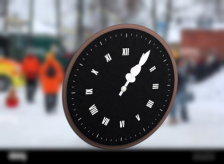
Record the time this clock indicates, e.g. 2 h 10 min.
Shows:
1 h 06 min
